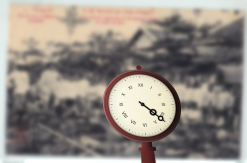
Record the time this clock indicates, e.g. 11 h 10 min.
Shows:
4 h 22 min
